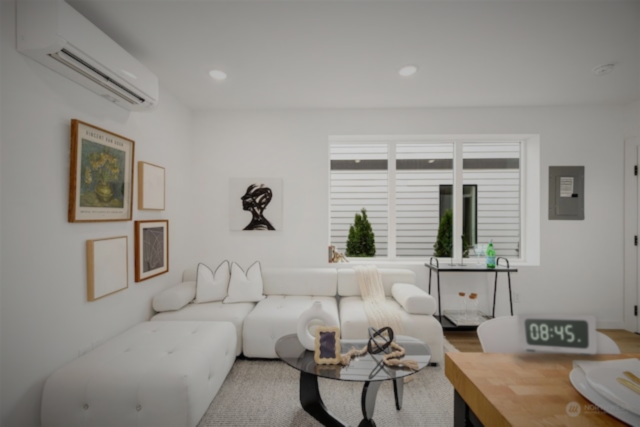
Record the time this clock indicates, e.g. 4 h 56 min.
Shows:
8 h 45 min
